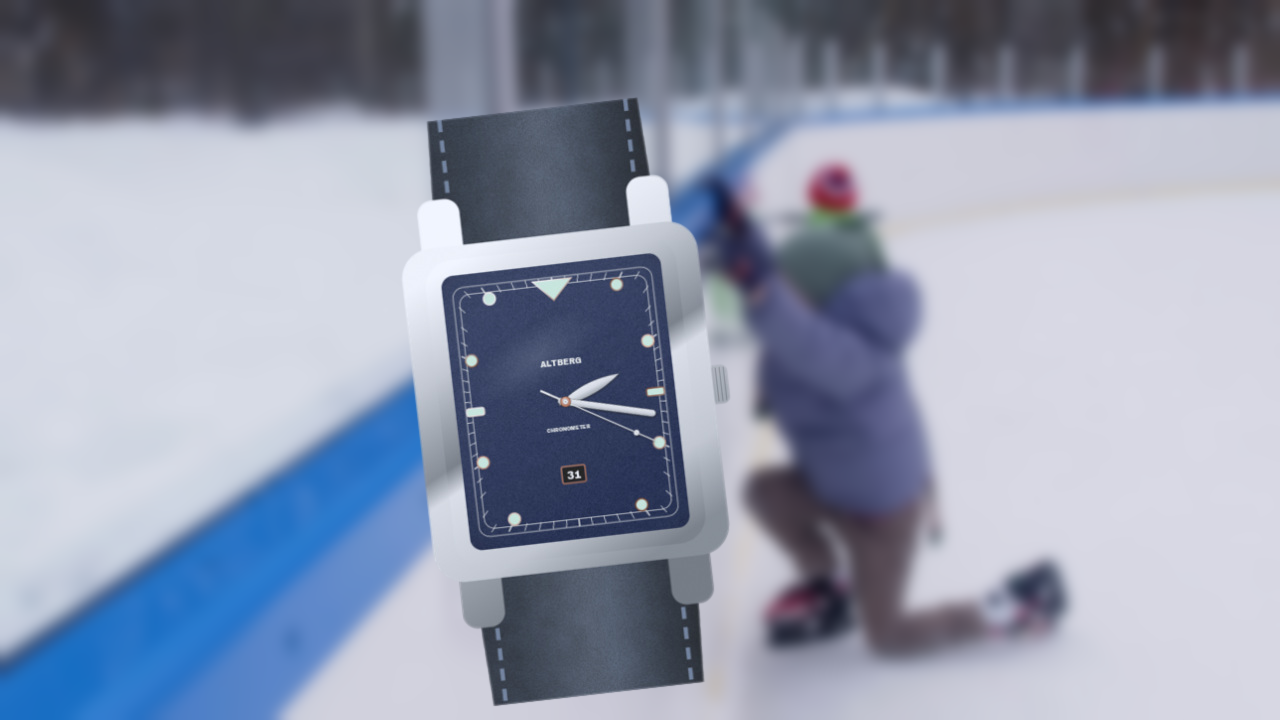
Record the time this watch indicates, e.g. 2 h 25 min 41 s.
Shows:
2 h 17 min 20 s
